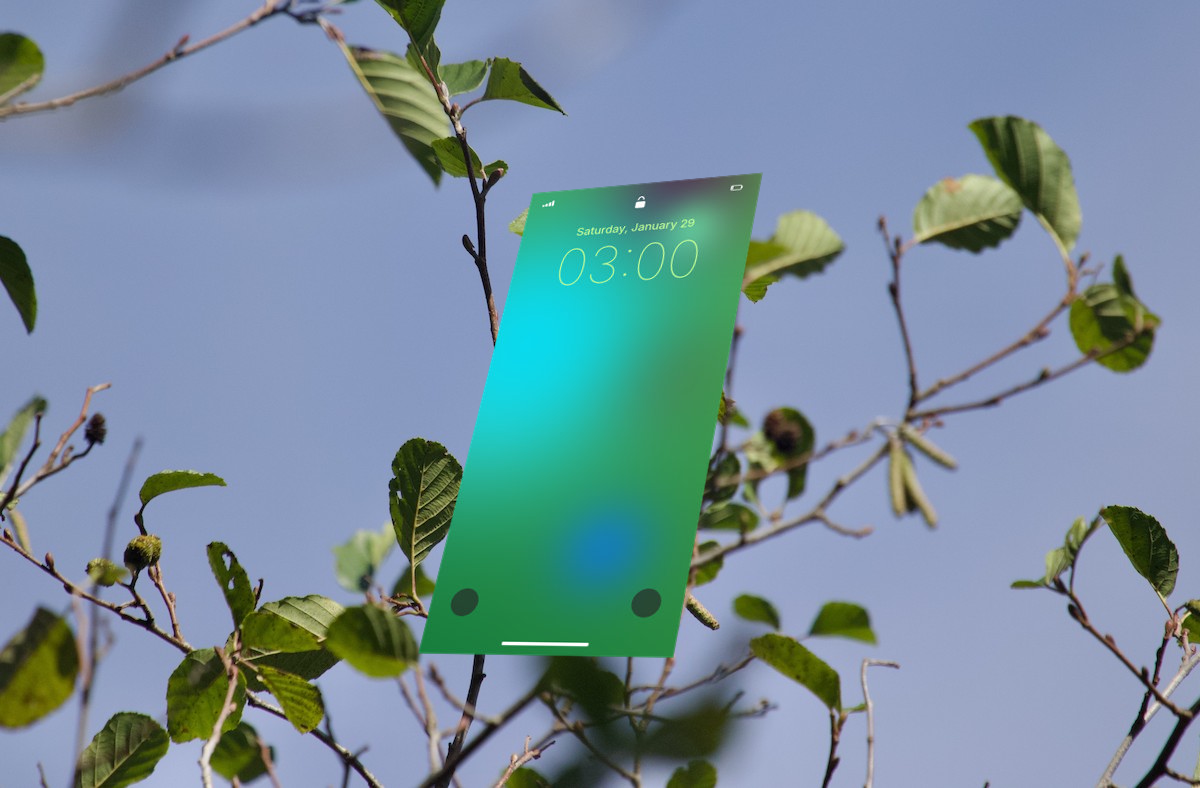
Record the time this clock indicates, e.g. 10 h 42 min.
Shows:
3 h 00 min
